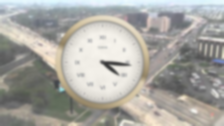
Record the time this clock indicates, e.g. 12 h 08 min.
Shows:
4 h 16 min
